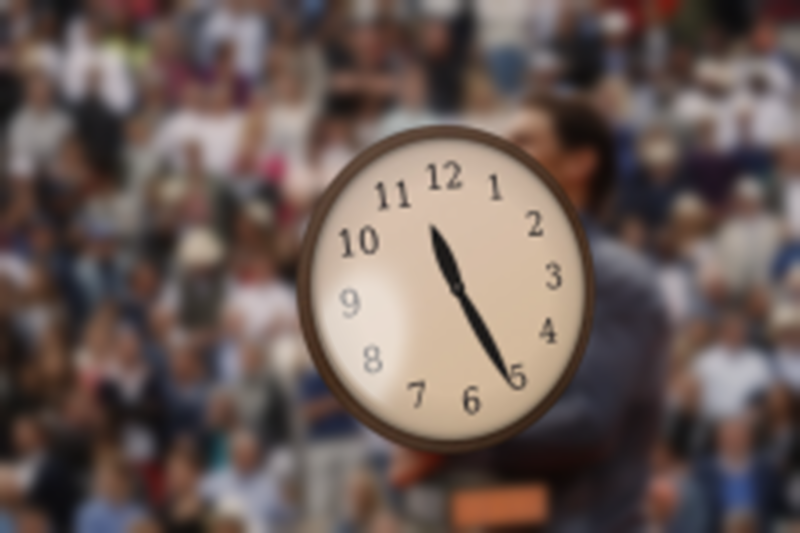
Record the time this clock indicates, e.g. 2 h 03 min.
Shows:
11 h 26 min
